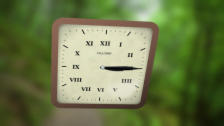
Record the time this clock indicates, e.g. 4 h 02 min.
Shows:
3 h 15 min
